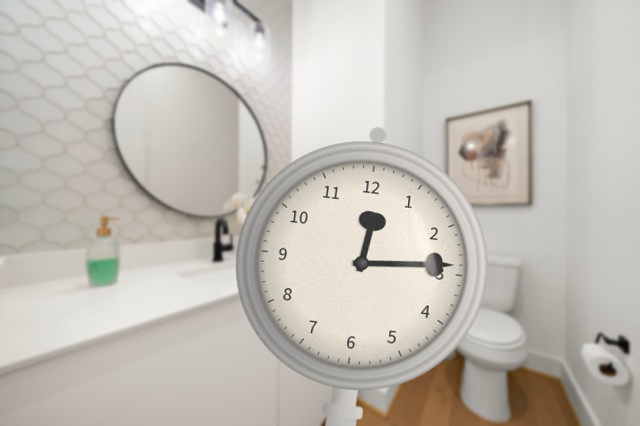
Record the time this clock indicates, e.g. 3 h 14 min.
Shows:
12 h 14 min
